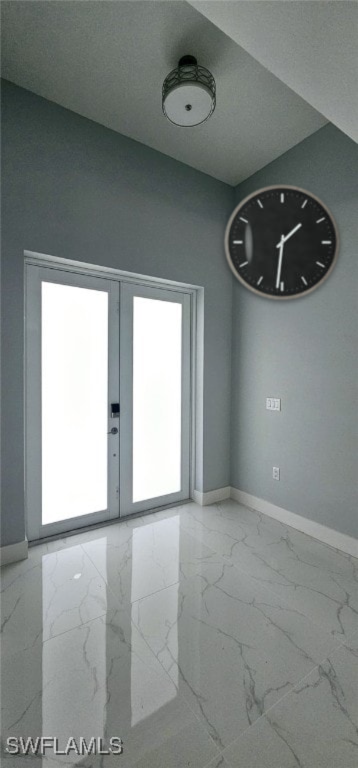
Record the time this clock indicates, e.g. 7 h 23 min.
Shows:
1 h 31 min
